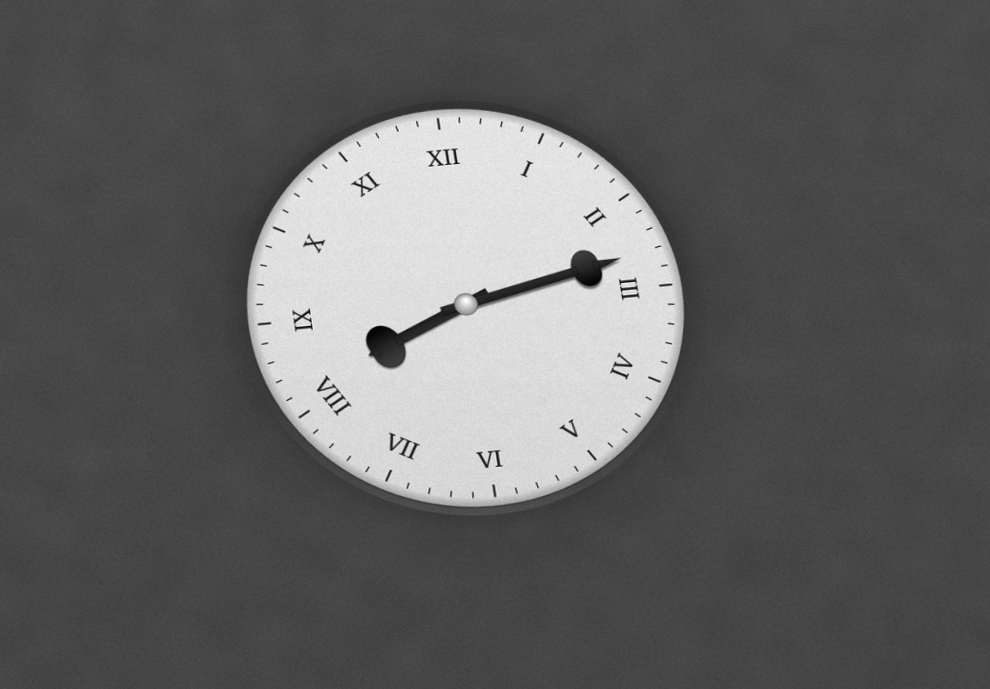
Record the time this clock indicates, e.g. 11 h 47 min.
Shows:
8 h 13 min
